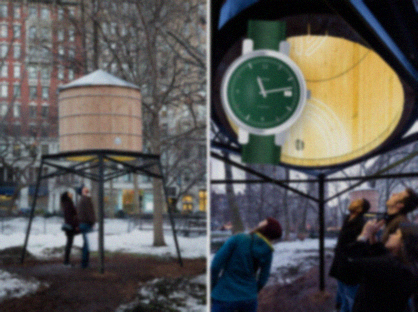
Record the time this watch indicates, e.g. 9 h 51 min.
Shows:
11 h 13 min
